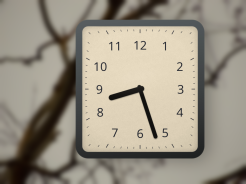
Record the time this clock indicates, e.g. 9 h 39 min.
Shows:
8 h 27 min
